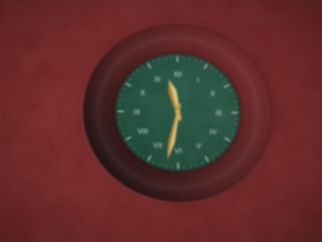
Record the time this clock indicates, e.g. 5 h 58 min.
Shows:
11 h 32 min
